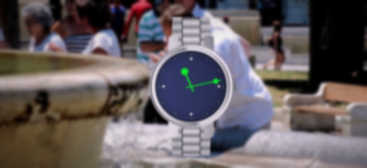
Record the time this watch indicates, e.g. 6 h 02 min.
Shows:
11 h 13 min
